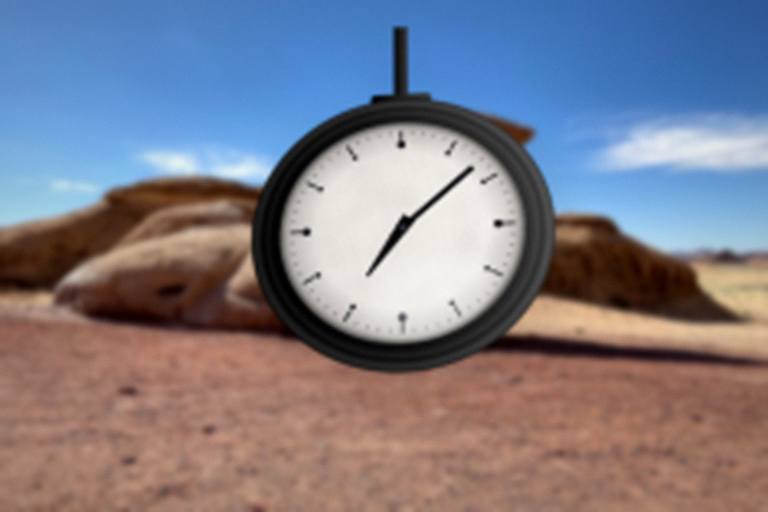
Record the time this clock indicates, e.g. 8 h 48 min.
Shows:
7 h 08 min
